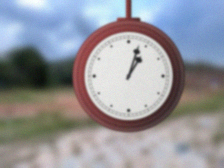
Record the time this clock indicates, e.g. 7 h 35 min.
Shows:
1 h 03 min
